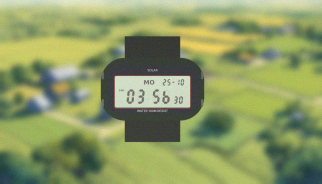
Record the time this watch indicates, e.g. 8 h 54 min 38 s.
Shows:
3 h 56 min 30 s
